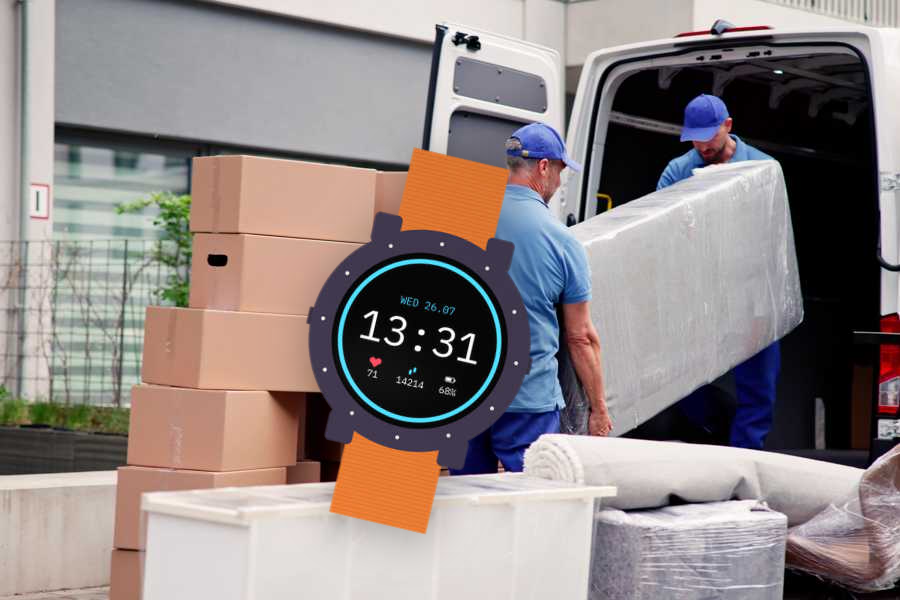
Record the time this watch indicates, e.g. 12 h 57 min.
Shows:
13 h 31 min
